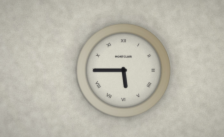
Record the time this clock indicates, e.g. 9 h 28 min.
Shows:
5 h 45 min
